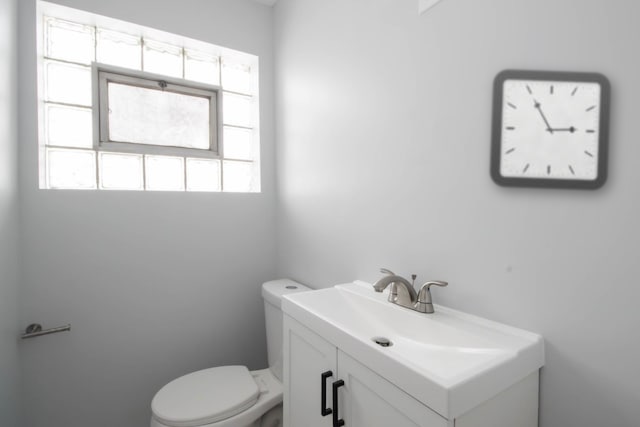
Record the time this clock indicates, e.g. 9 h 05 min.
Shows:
2 h 55 min
